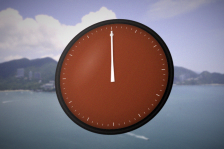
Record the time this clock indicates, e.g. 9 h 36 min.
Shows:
12 h 00 min
